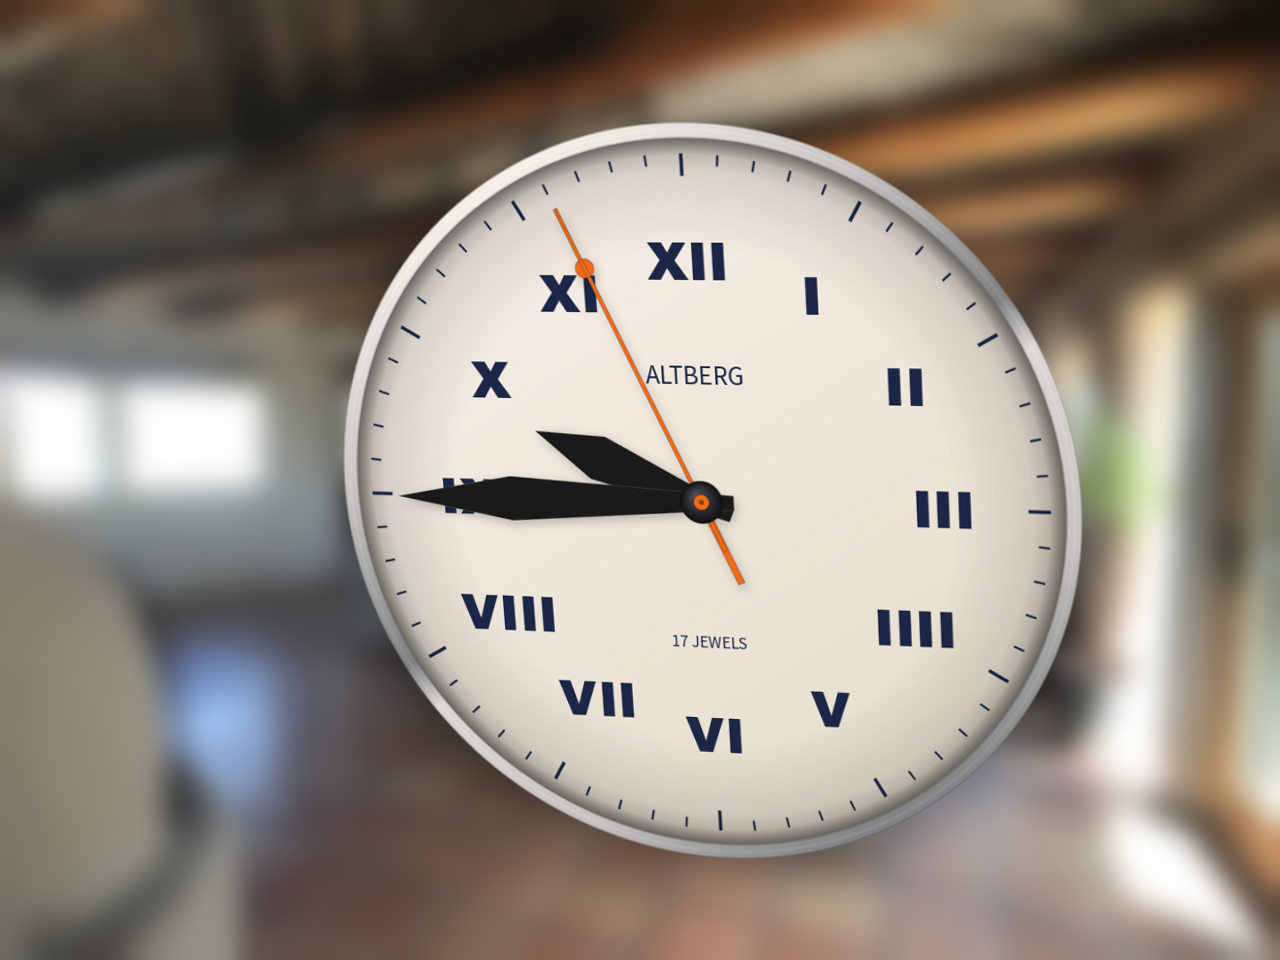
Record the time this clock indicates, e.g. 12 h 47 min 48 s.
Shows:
9 h 44 min 56 s
